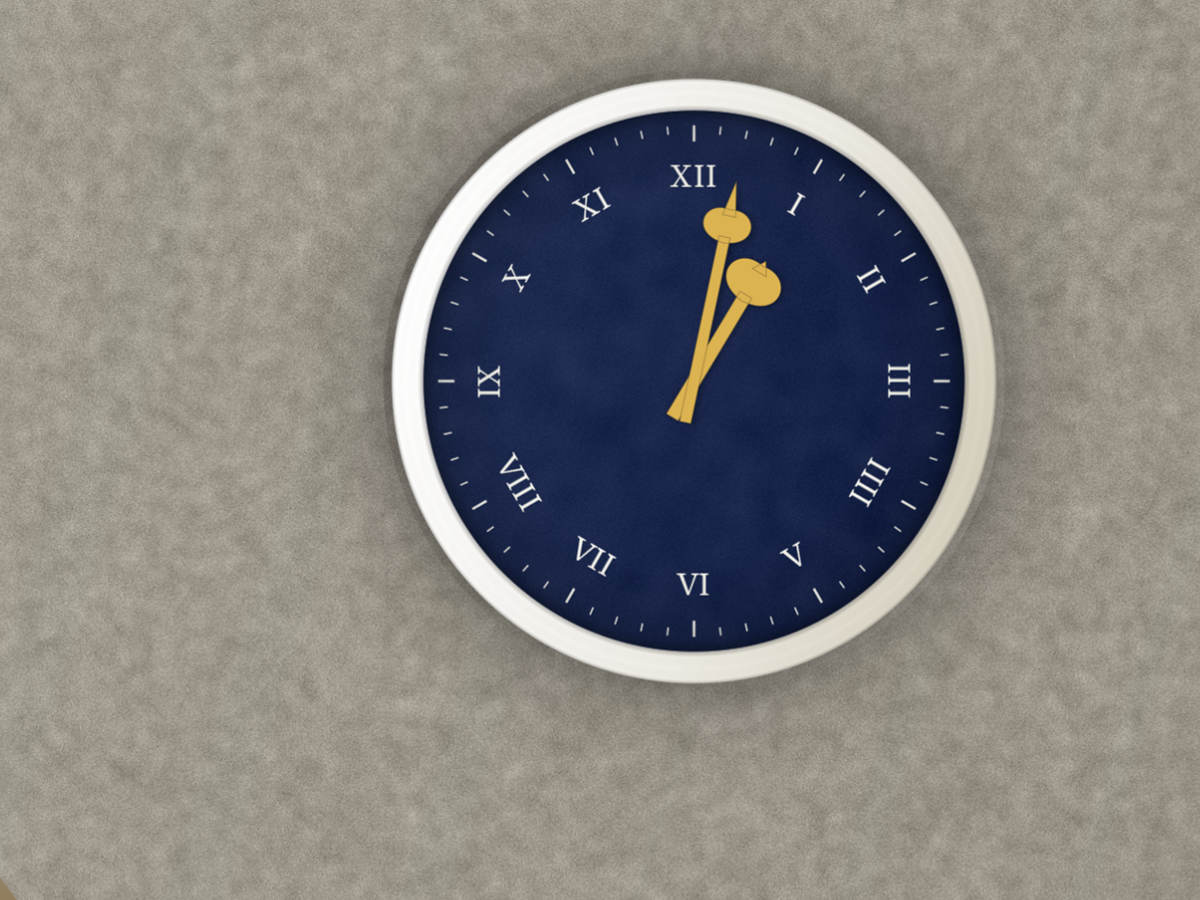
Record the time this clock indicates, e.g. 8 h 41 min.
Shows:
1 h 02 min
